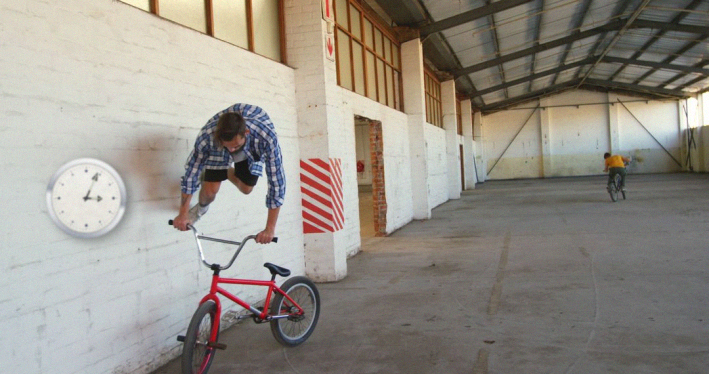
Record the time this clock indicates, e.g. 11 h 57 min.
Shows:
3 h 04 min
